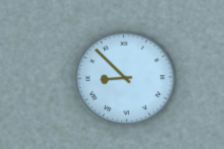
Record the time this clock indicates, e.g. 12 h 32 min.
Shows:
8 h 53 min
